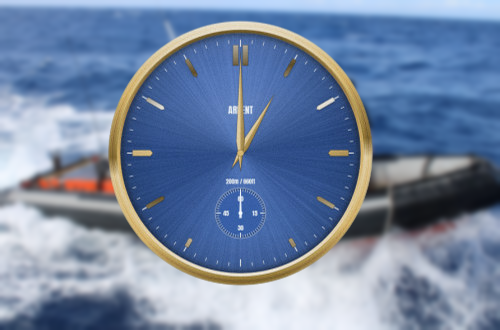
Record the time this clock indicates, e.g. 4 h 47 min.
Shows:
1 h 00 min
